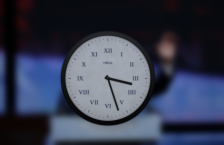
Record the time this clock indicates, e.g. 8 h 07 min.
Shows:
3 h 27 min
